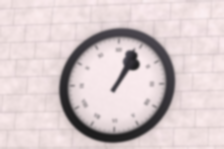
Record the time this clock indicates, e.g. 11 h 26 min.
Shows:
1 h 04 min
